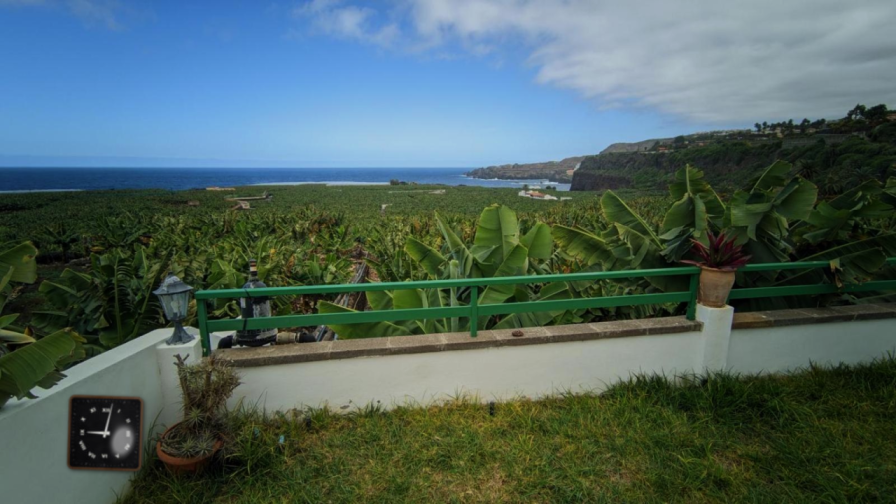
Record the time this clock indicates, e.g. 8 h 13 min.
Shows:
9 h 02 min
